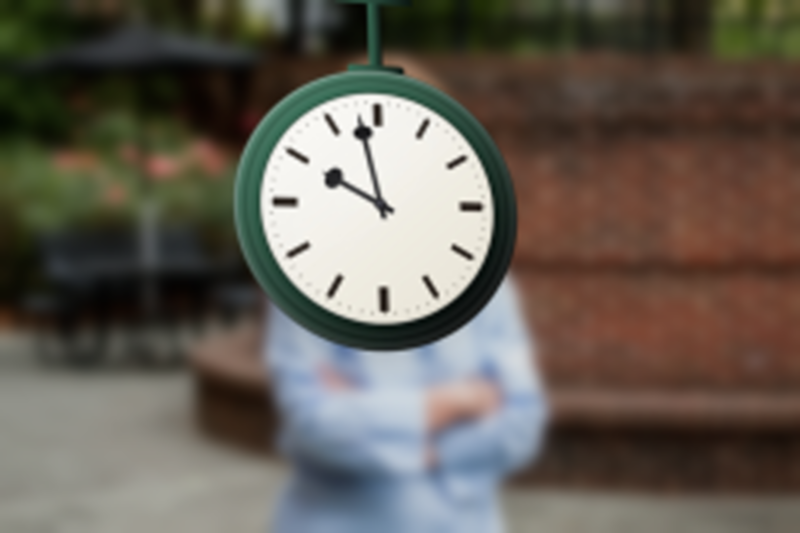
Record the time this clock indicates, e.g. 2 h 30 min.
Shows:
9 h 58 min
